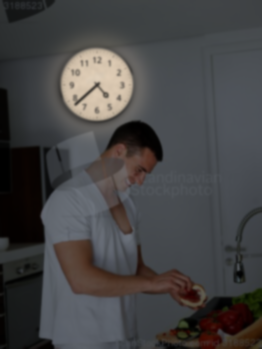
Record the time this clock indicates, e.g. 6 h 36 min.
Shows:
4 h 38 min
